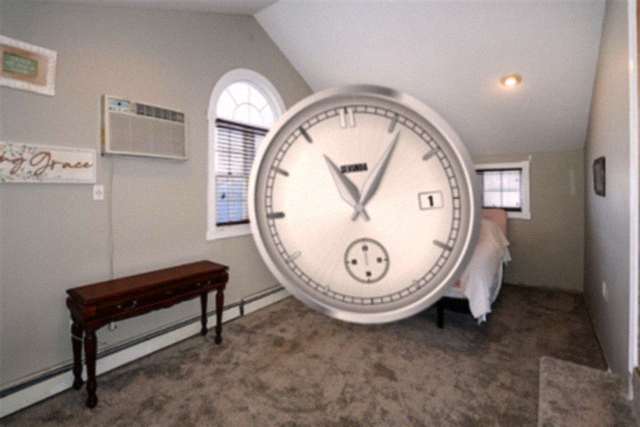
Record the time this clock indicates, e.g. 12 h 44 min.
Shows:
11 h 06 min
